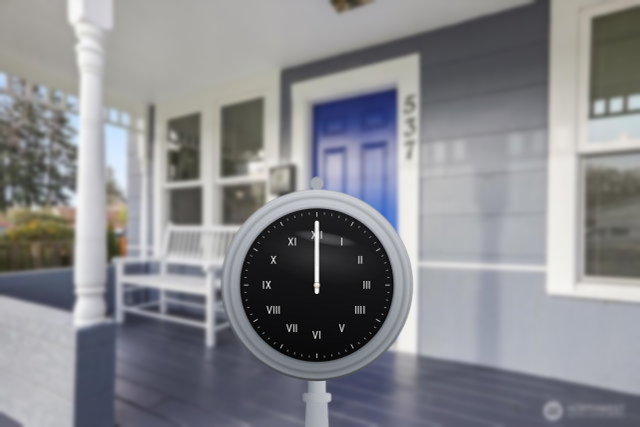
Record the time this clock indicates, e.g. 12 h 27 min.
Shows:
12 h 00 min
